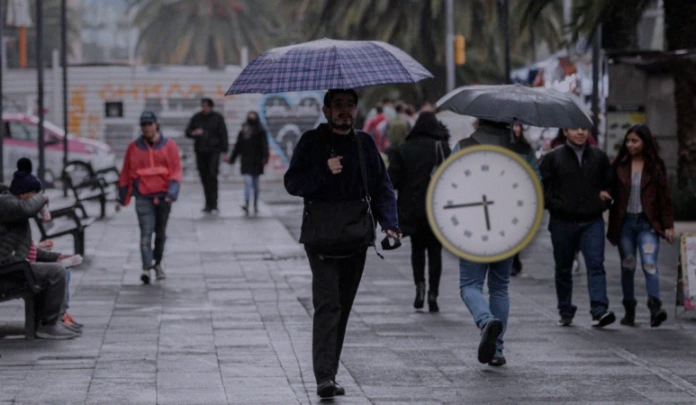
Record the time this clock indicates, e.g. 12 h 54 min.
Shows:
5 h 44 min
